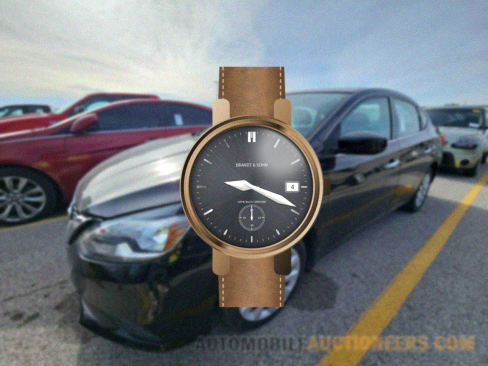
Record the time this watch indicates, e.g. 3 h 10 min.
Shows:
9 h 19 min
